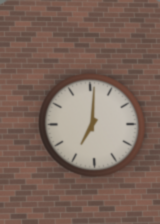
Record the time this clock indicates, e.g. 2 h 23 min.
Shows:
7 h 01 min
